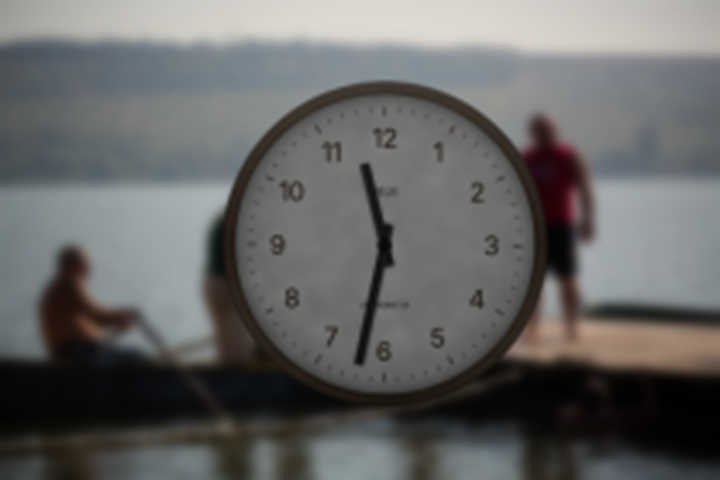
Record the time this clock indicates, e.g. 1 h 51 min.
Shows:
11 h 32 min
